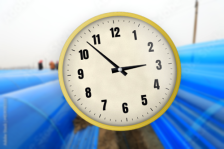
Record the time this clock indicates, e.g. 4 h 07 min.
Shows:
2 h 53 min
